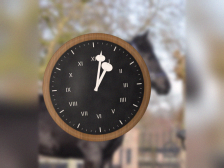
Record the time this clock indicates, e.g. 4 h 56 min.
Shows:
1 h 02 min
